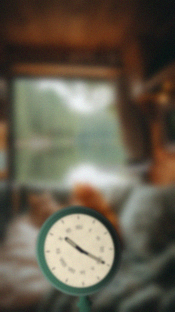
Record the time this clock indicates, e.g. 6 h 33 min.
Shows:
10 h 20 min
